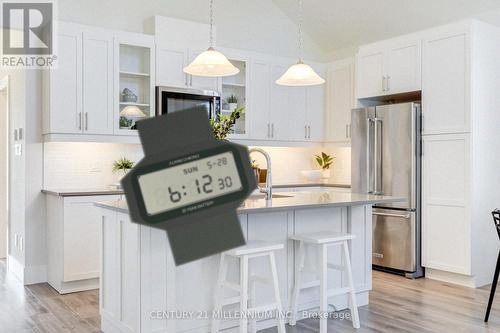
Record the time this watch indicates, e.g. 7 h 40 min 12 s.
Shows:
6 h 12 min 30 s
